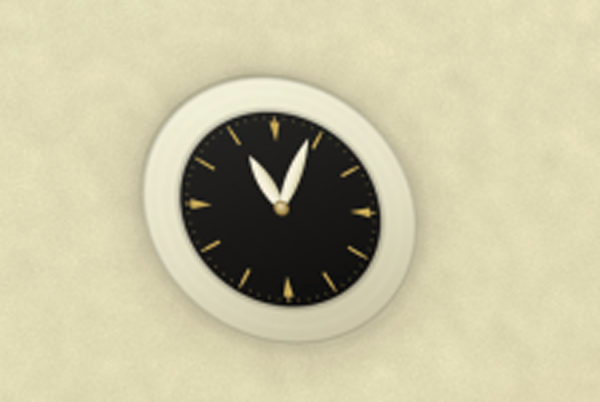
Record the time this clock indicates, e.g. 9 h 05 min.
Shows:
11 h 04 min
